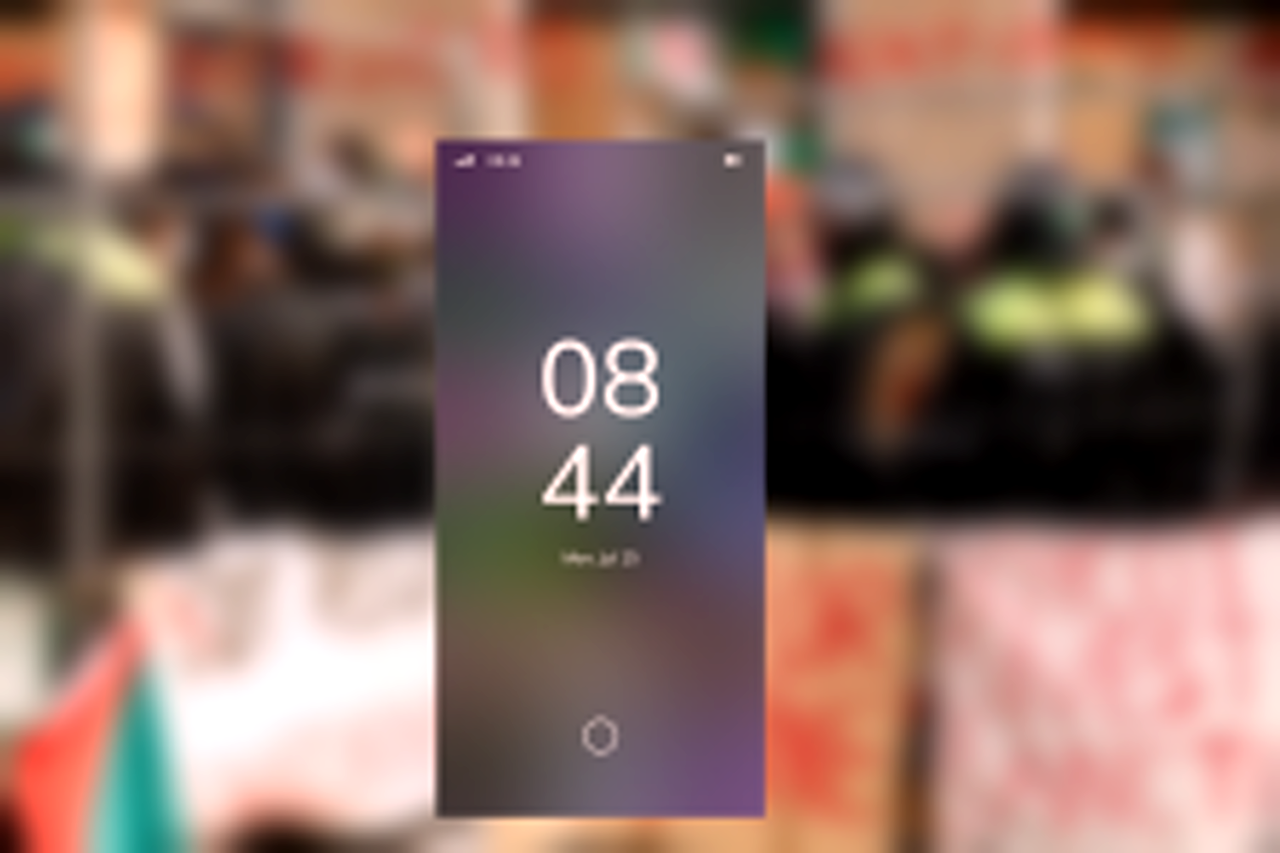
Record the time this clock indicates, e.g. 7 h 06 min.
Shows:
8 h 44 min
